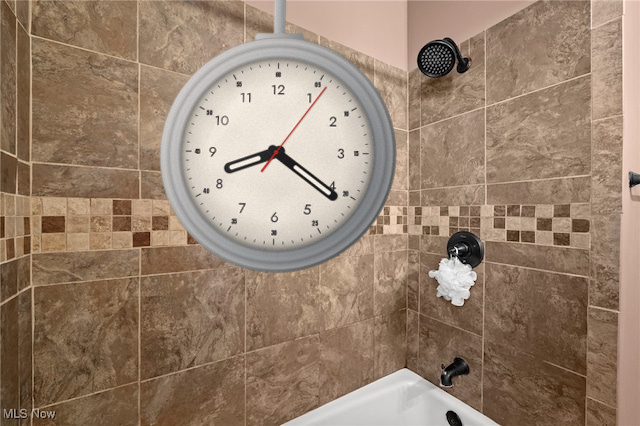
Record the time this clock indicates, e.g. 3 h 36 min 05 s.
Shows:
8 h 21 min 06 s
